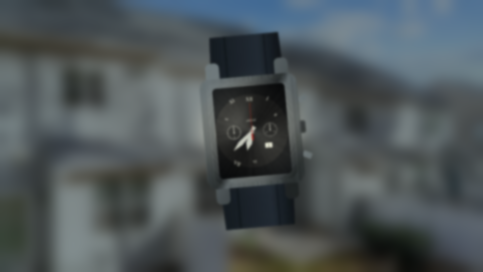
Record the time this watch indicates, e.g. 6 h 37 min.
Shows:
6 h 38 min
